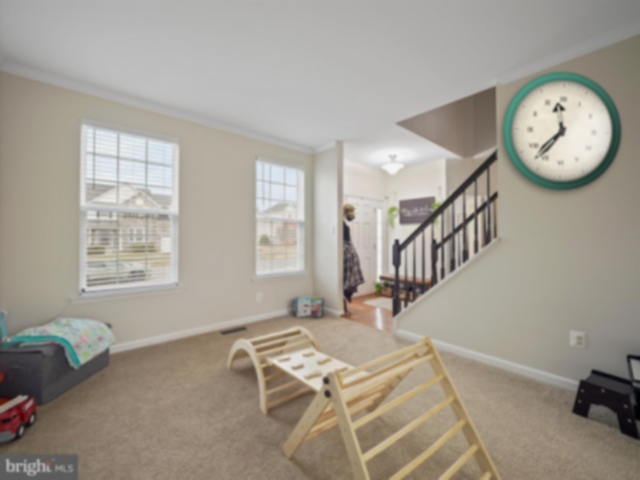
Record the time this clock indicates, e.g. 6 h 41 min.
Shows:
11 h 37 min
